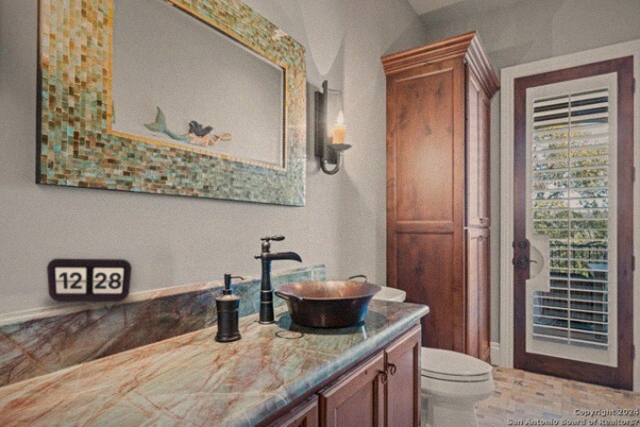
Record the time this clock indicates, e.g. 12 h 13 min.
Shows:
12 h 28 min
